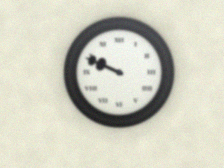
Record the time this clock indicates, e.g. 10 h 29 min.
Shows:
9 h 49 min
